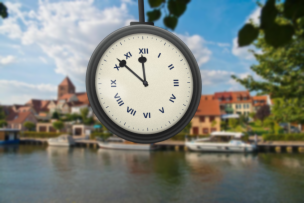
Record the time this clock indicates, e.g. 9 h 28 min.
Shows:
11 h 52 min
